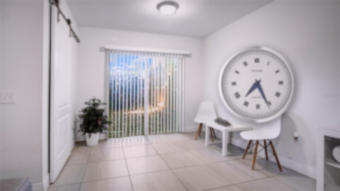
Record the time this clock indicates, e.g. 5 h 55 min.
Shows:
7 h 26 min
